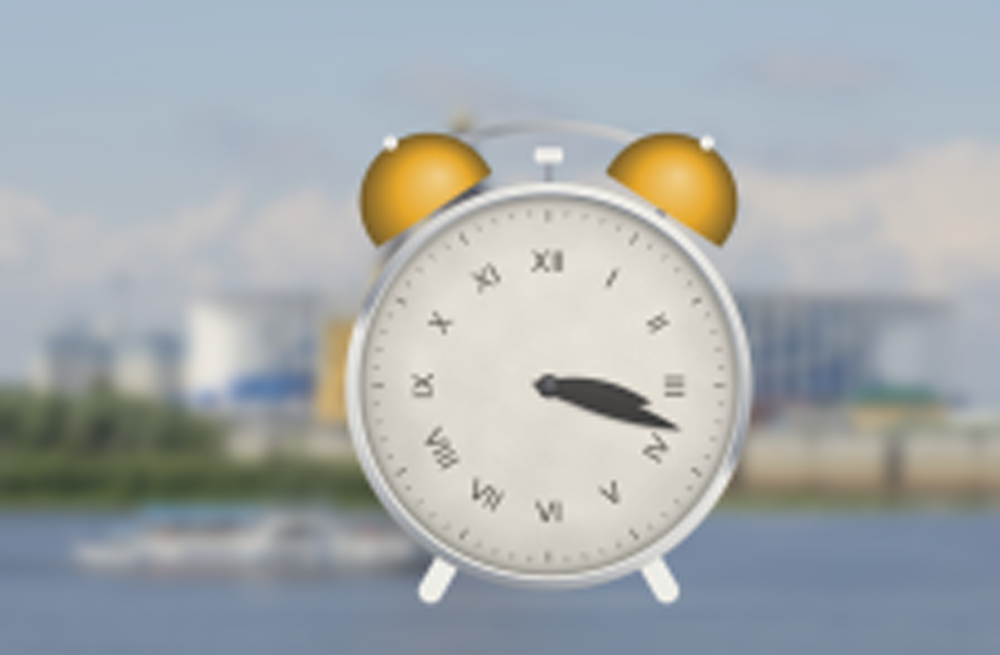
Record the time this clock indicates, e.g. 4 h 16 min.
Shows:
3 h 18 min
